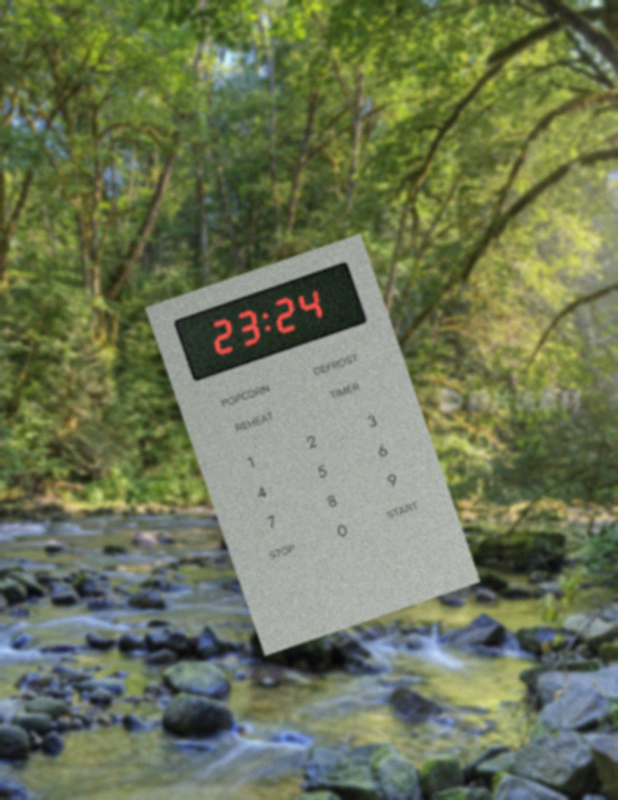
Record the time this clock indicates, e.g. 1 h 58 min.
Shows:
23 h 24 min
